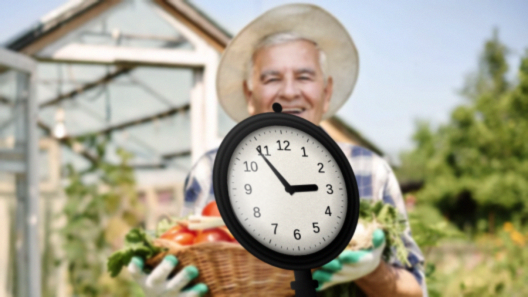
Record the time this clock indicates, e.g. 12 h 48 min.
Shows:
2 h 54 min
